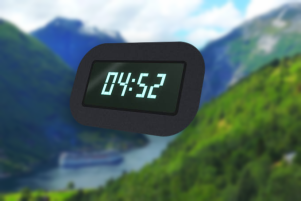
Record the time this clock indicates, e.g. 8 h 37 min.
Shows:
4 h 52 min
